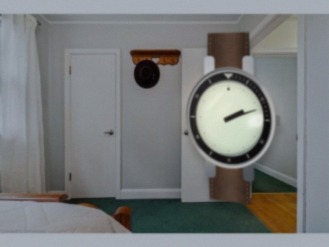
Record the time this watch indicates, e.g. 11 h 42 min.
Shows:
2 h 12 min
